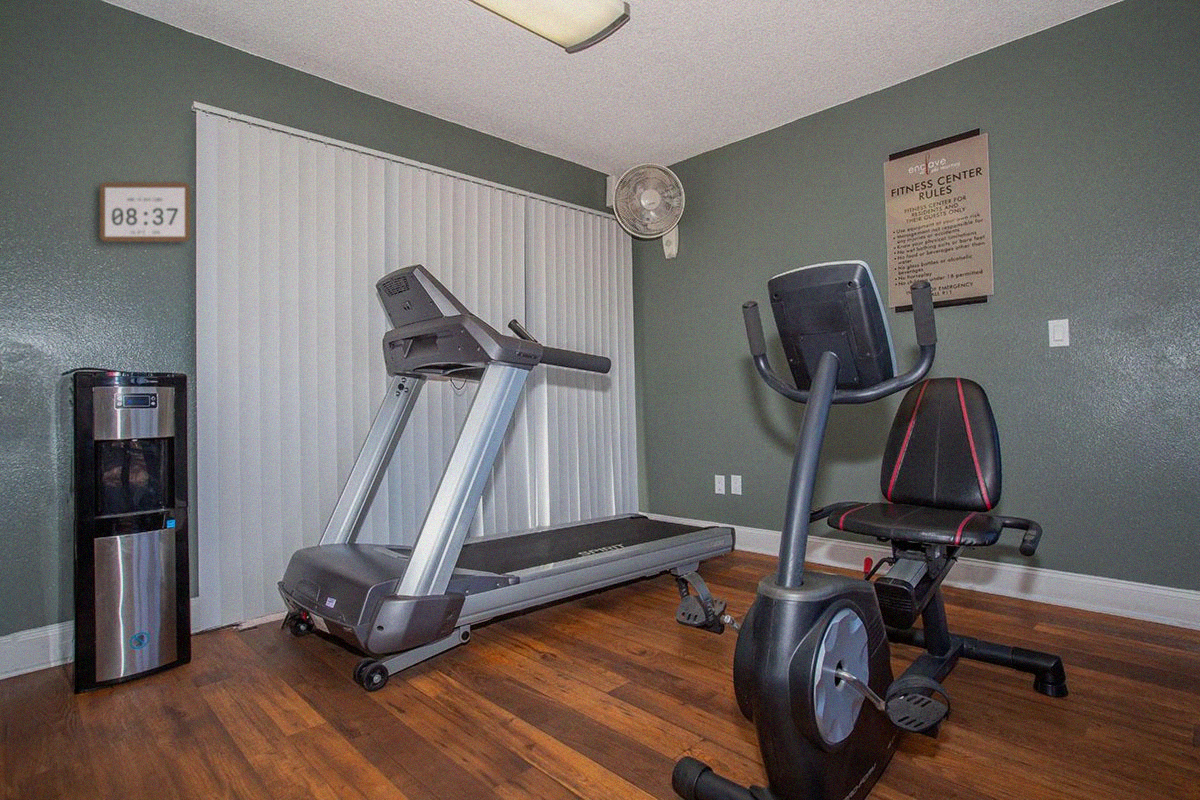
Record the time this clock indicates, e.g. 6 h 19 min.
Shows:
8 h 37 min
